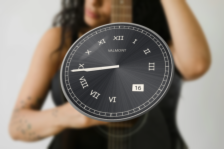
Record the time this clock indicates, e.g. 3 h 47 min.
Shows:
8 h 44 min
